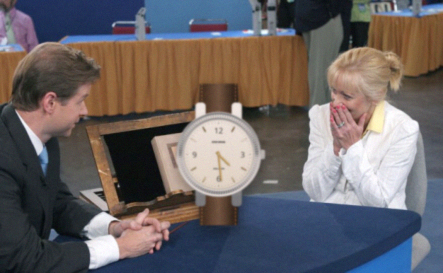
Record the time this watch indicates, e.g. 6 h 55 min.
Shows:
4 h 29 min
